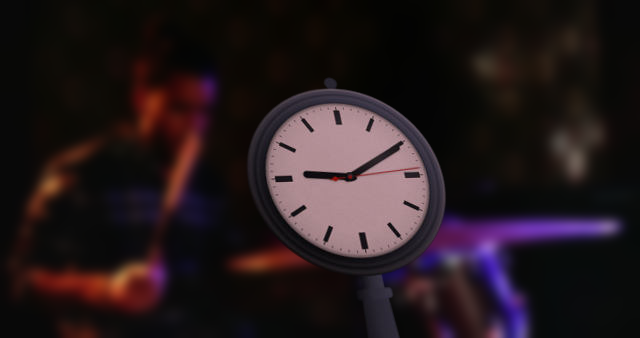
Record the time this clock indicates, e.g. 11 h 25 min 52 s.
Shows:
9 h 10 min 14 s
